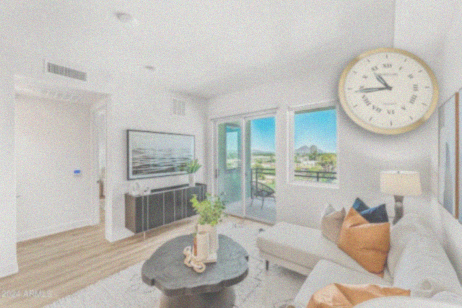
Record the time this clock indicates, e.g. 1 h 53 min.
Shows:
10 h 44 min
